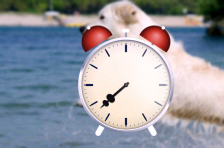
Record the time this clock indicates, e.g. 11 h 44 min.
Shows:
7 h 38 min
